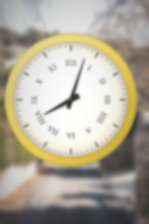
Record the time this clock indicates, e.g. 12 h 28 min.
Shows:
8 h 03 min
